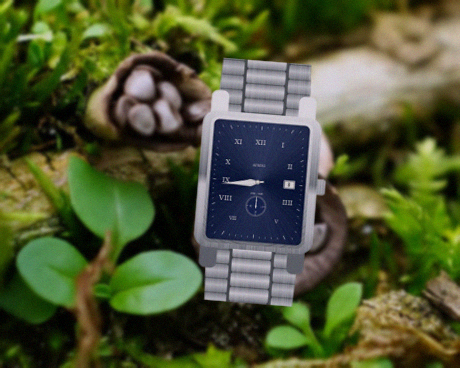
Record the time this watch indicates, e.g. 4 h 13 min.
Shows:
8 h 44 min
